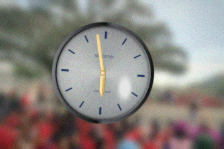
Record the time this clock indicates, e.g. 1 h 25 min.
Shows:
5 h 58 min
